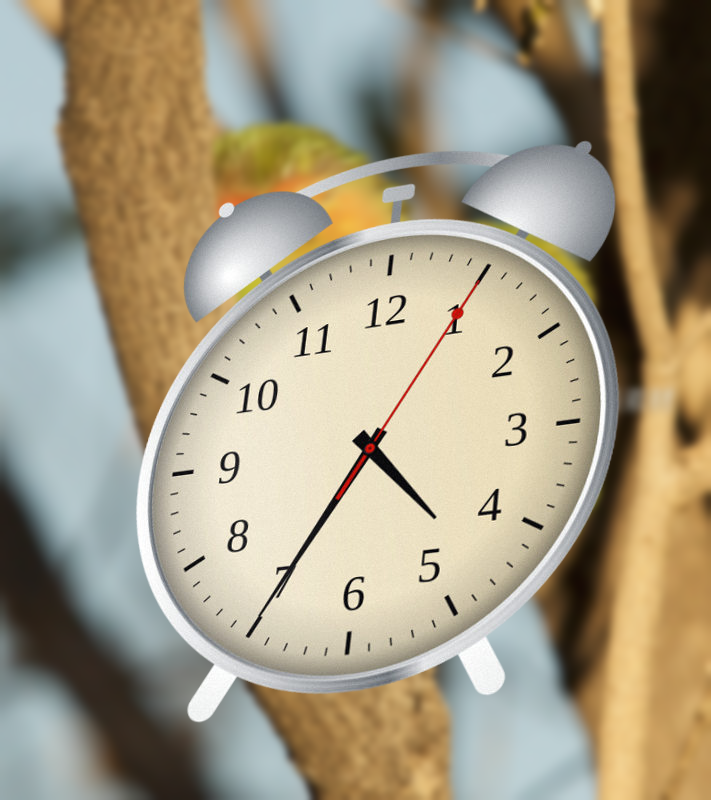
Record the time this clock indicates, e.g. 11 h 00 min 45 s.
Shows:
4 h 35 min 05 s
